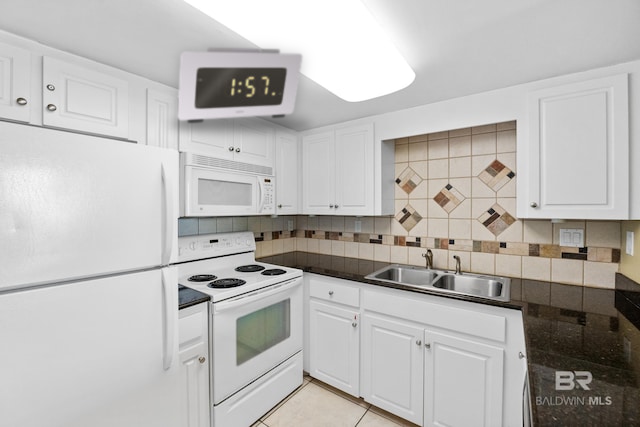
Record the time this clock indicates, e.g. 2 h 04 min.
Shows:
1 h 57 min
